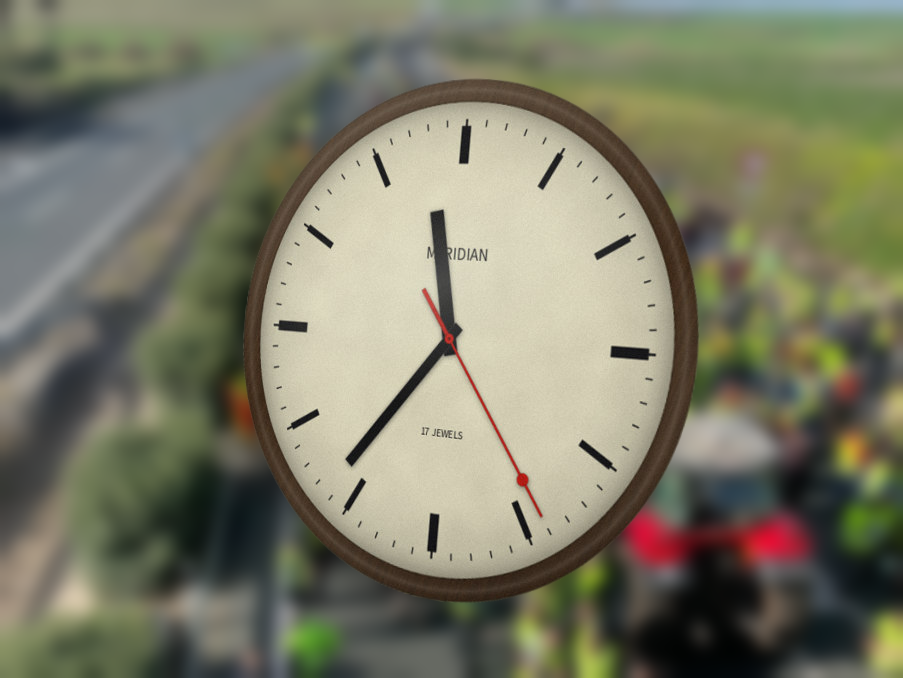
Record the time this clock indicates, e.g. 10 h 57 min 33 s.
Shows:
11 h 36 min 24 s
